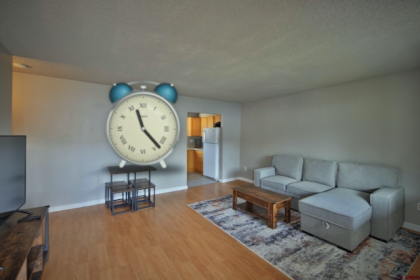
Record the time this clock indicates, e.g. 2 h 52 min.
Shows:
11 h 23 min
